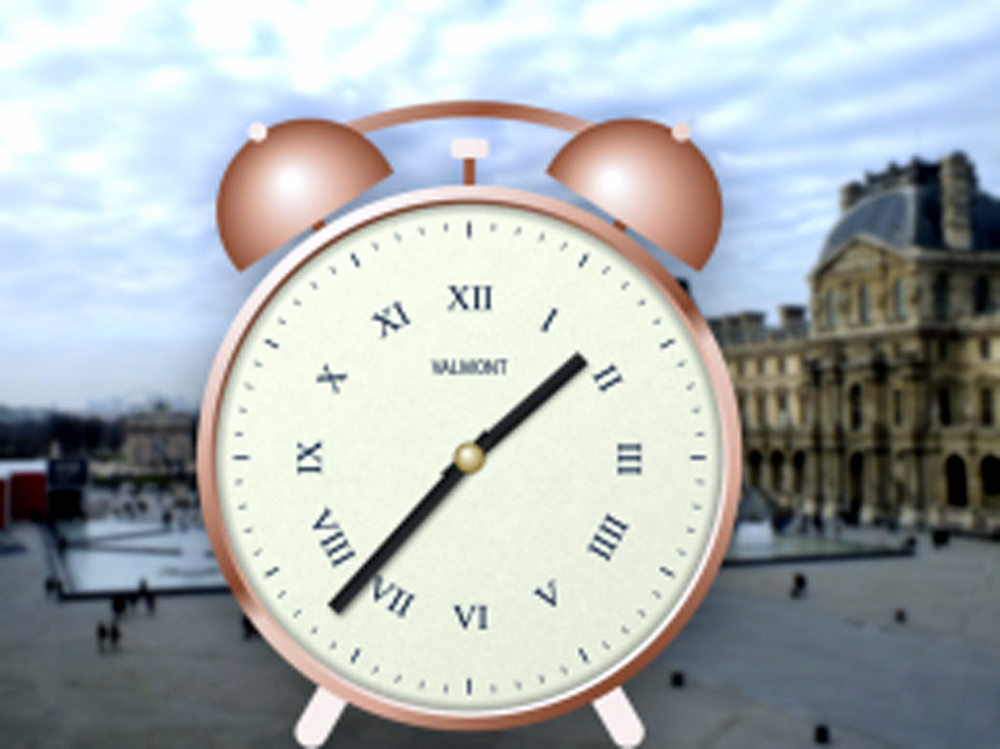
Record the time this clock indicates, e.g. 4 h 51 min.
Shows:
1 h 37 min
